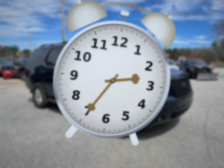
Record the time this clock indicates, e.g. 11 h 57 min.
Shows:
2 h 35 min
